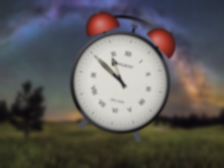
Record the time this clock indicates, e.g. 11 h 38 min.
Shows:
10 h 50 min
